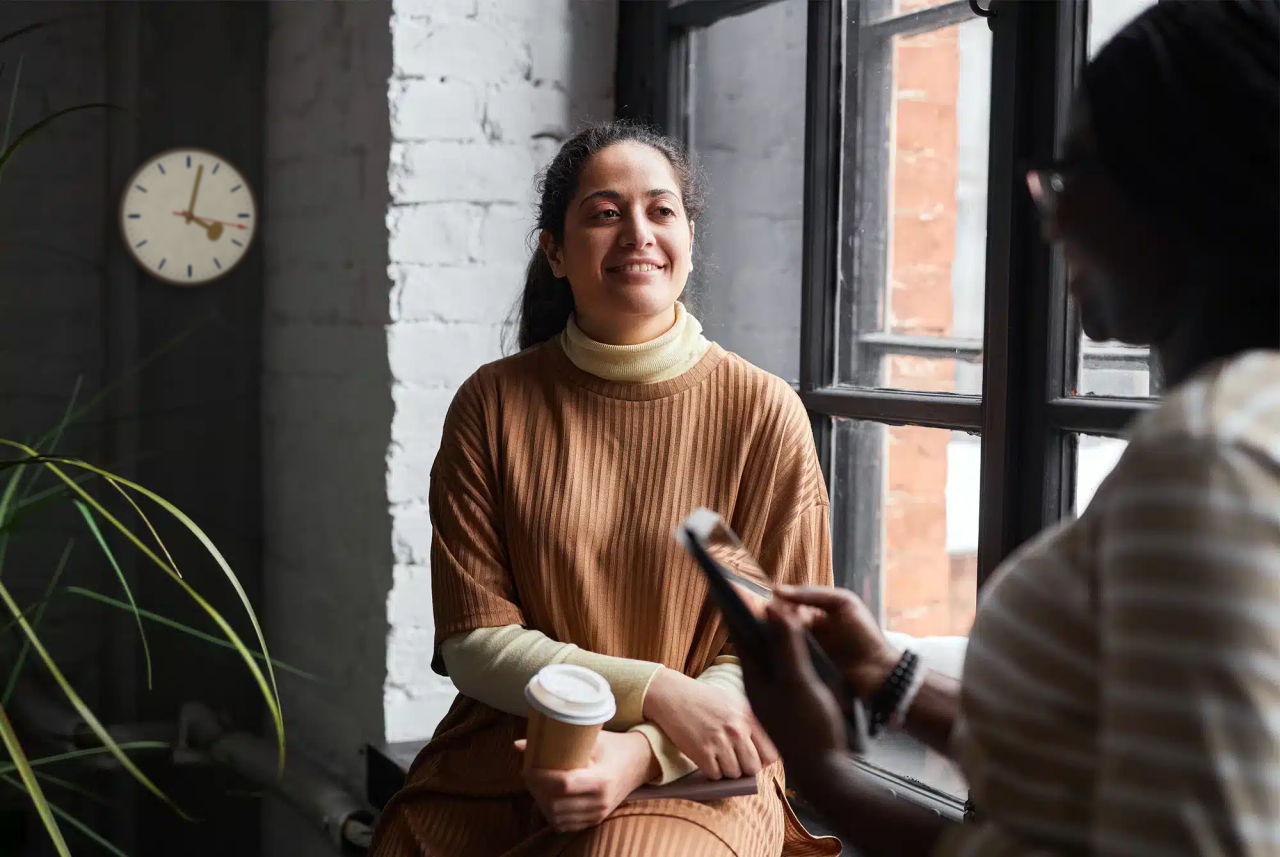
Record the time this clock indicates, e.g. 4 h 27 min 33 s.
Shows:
4 h 02 min 17 s
